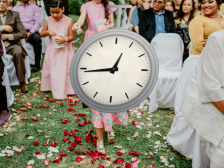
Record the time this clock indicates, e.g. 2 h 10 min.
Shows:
12 h 44 min
